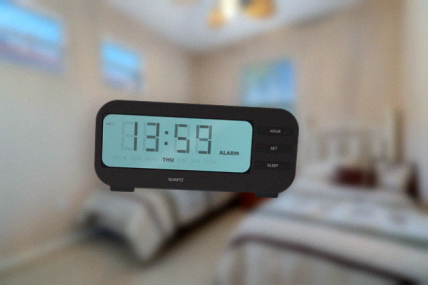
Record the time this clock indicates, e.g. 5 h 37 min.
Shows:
13 h 59 min
